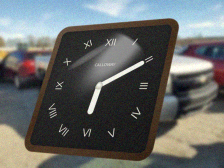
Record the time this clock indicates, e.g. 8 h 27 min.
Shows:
6 h 10 min
